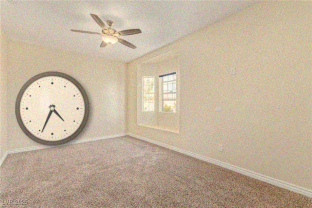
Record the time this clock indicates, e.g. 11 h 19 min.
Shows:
4 h 34 min
